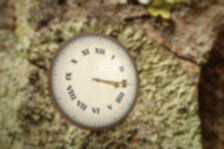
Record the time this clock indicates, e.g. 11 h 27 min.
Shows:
3 h 15 min
